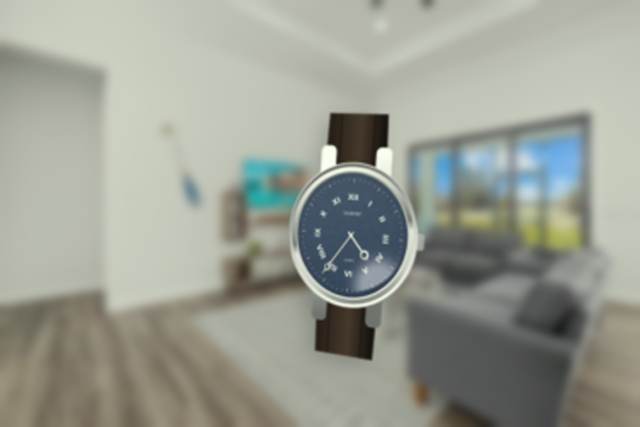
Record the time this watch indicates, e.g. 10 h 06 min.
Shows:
4 h 36 min
